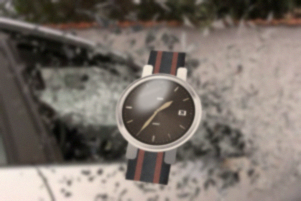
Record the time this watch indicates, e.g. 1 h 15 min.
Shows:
1 h 35 min
